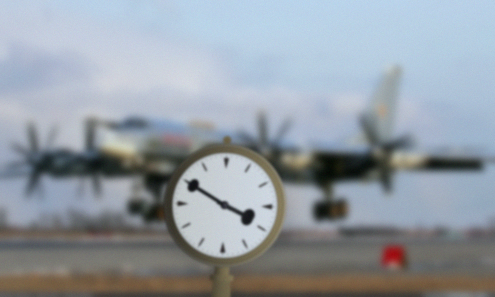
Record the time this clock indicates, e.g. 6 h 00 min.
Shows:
3 h 50 min
